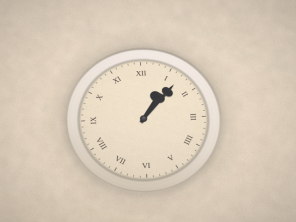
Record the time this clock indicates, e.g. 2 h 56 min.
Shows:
1 h 07 min
